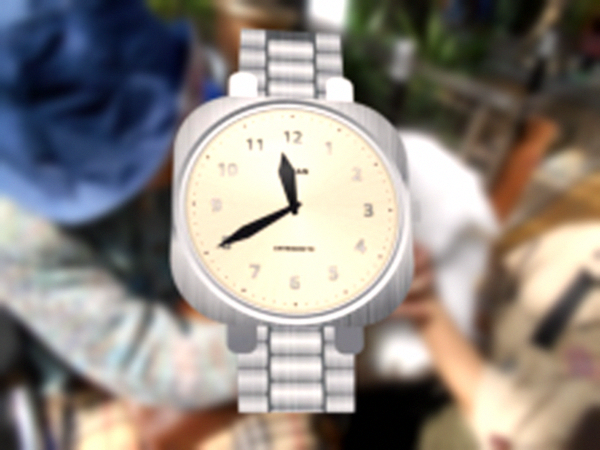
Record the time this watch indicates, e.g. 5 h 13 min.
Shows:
11 h 40 min
